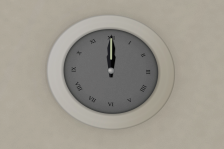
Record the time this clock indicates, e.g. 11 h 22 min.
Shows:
12 h 00 min
